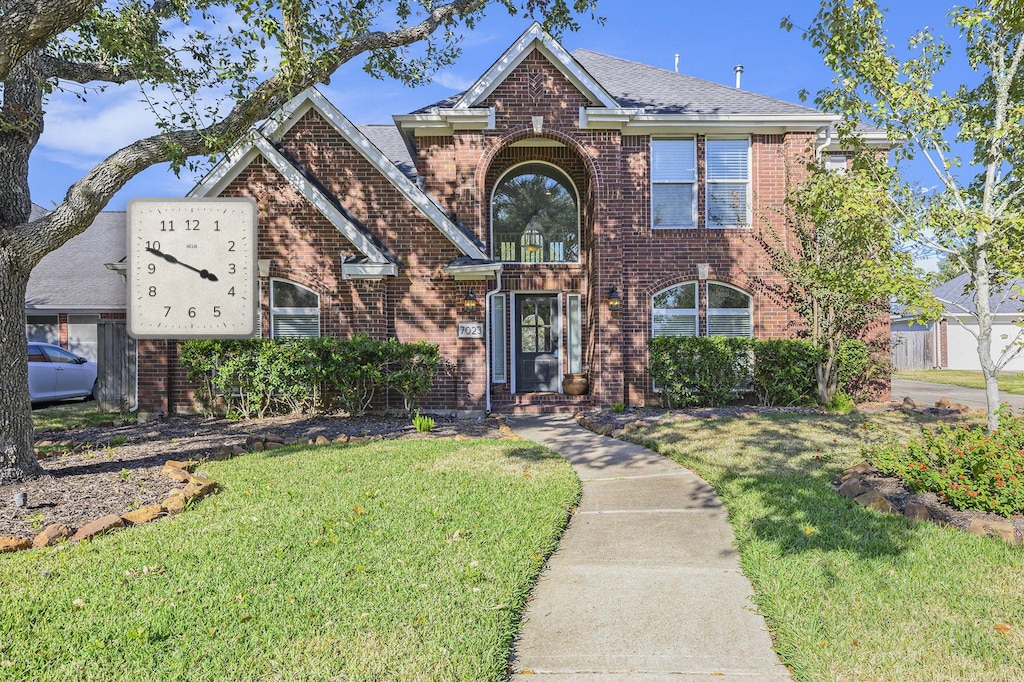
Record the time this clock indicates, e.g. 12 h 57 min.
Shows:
3 h 49 min
